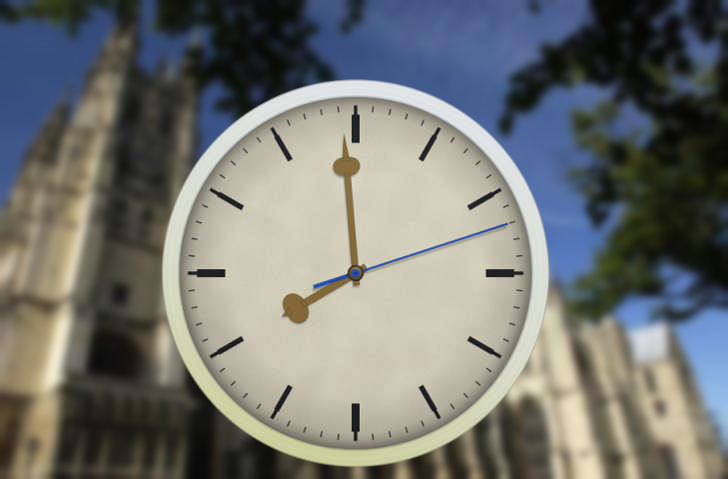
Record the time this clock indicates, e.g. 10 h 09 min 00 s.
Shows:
7 h 59 min 12 s
